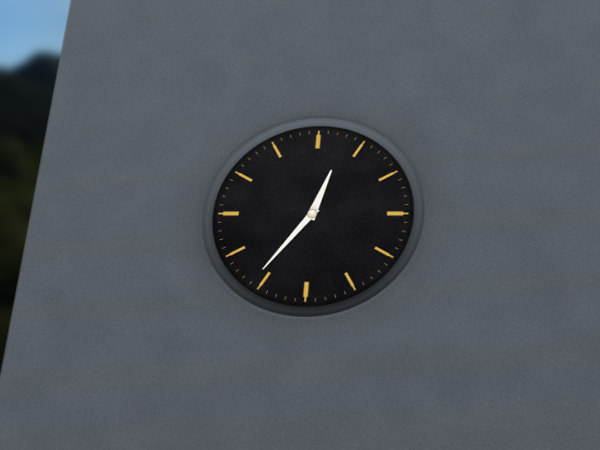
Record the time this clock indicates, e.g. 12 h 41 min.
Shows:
12 h 36 min
